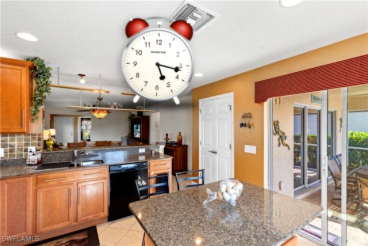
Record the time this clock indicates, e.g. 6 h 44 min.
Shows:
5 h 17 min
